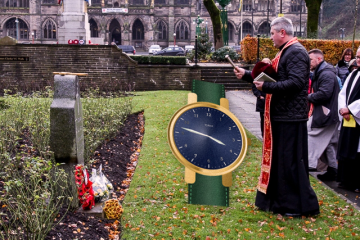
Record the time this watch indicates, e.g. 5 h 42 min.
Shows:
3 h 47 min
